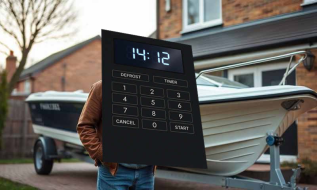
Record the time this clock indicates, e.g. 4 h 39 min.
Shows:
14 h 12 min
